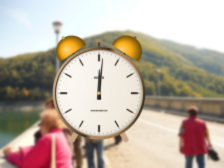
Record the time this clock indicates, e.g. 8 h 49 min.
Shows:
12 h 01 min
